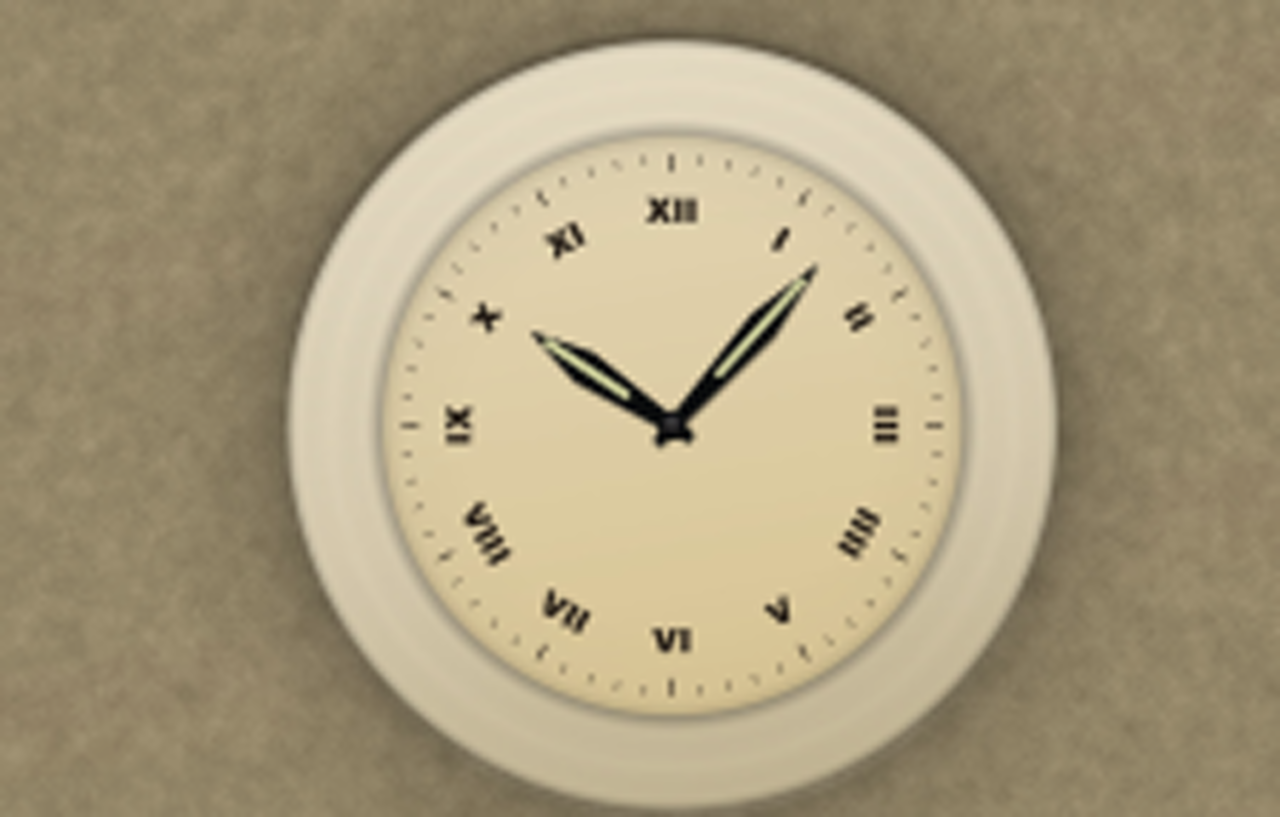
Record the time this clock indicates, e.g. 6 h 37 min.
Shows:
10 h 07 min
